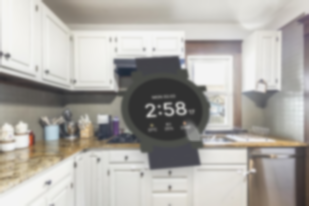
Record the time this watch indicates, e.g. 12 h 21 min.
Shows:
2 h 58 min
